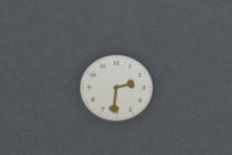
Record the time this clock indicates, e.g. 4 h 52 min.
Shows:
2 h 31 min
